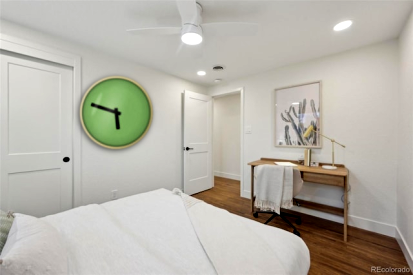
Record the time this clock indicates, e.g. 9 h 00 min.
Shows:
5 h 48 min
